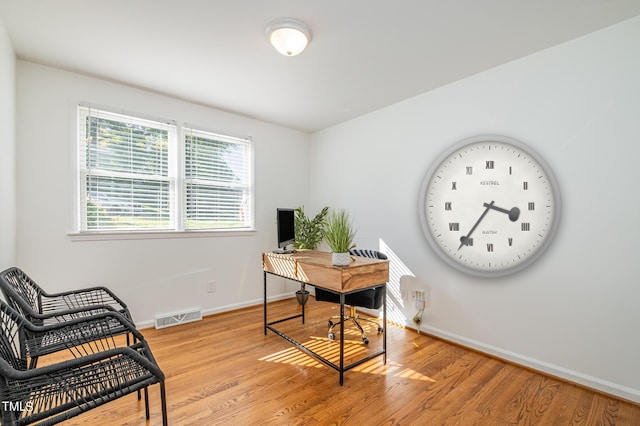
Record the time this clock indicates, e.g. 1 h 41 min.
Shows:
3 h 36 min
